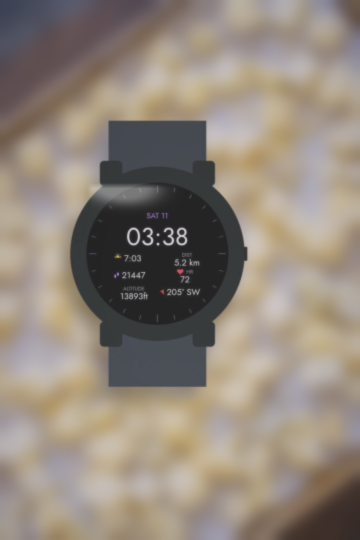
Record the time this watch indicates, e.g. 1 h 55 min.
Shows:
3 h 38 min
